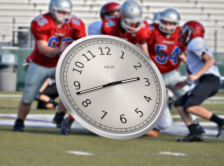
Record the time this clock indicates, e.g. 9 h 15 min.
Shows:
2 h 43 min
